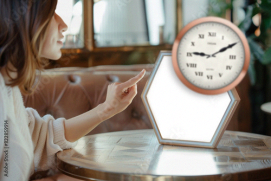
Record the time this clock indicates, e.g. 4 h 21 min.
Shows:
9 h 10 min
